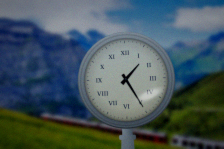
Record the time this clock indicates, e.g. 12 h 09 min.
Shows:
1 h 25 min
